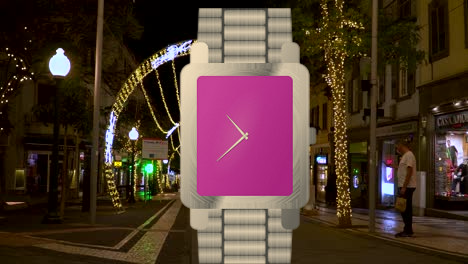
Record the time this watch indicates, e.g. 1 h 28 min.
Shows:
10 h 38 min
